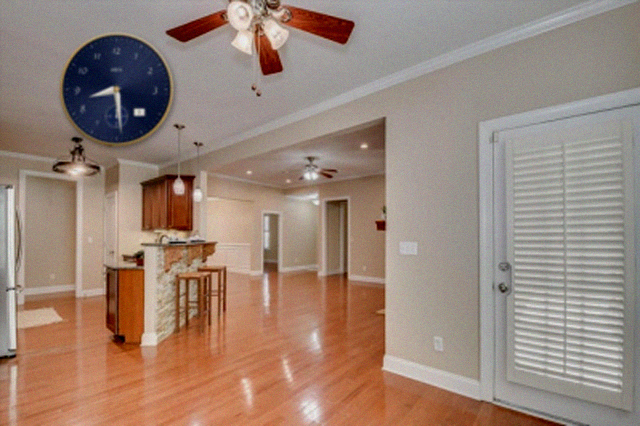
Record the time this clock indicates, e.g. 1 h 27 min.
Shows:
8 h 29 min
